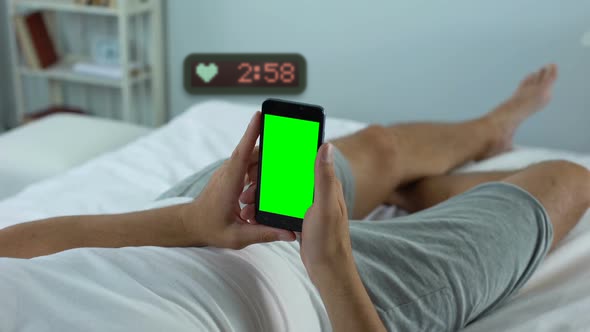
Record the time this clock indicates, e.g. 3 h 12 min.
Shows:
2 h 58 min
